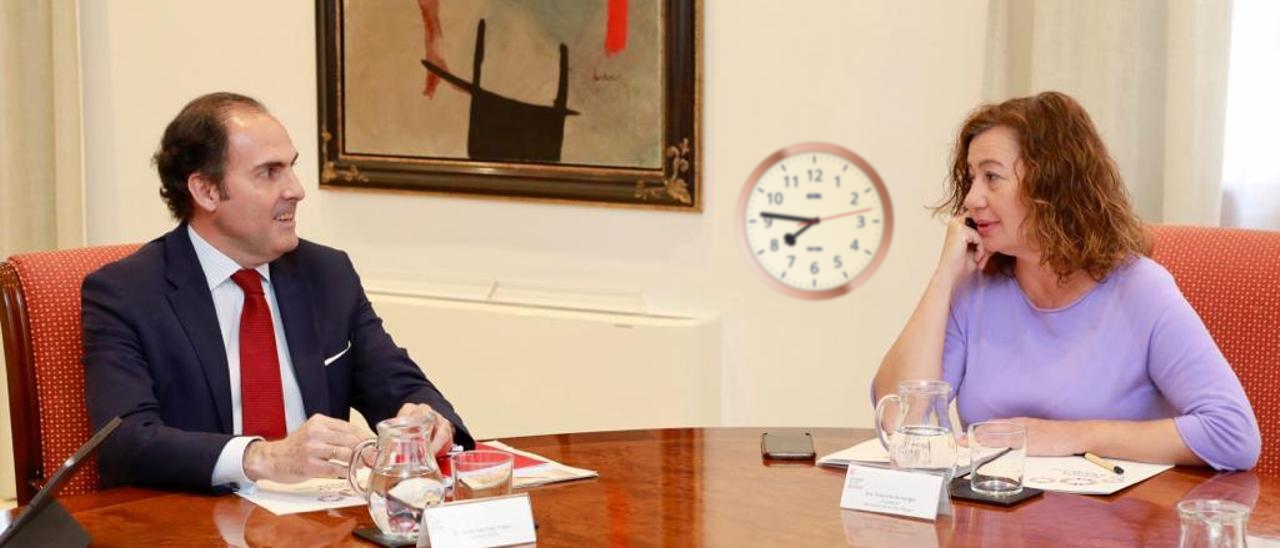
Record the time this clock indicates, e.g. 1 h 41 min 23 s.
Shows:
7 h 46 min 13 s
